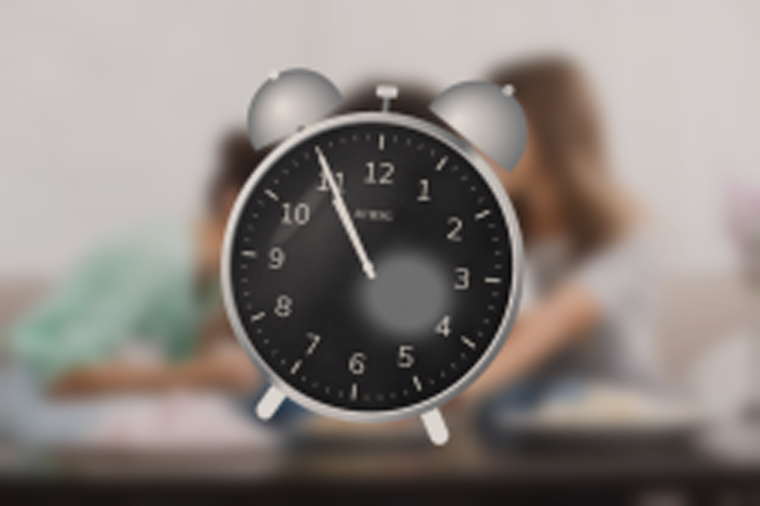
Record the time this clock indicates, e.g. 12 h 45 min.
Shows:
10 h 55 min
